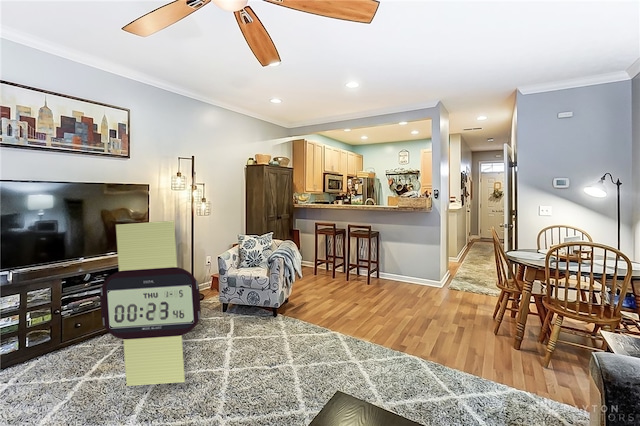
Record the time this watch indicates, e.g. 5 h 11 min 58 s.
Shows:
0 h 23 min 46 s
